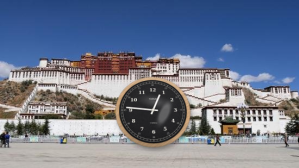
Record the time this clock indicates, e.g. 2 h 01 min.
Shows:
12 h 46 min
